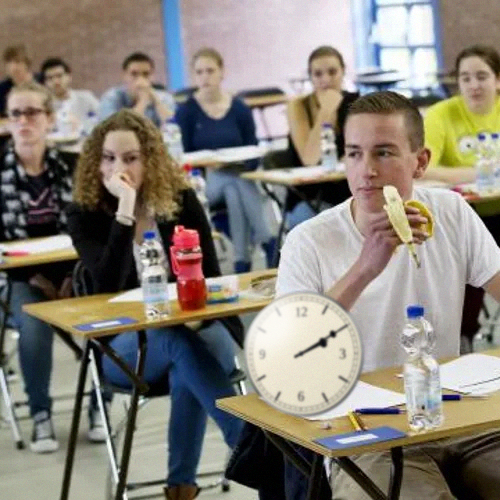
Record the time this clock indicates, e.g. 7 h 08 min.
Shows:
2 h 10 min
